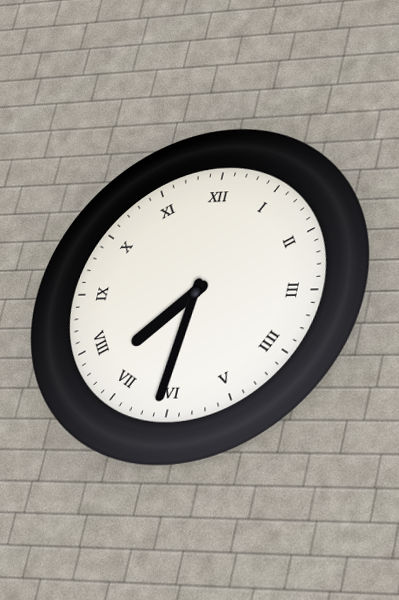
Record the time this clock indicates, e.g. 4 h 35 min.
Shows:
7 h 31 min
